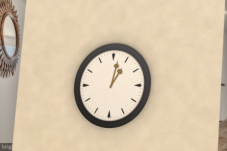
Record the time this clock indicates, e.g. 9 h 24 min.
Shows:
1 h 02 min
